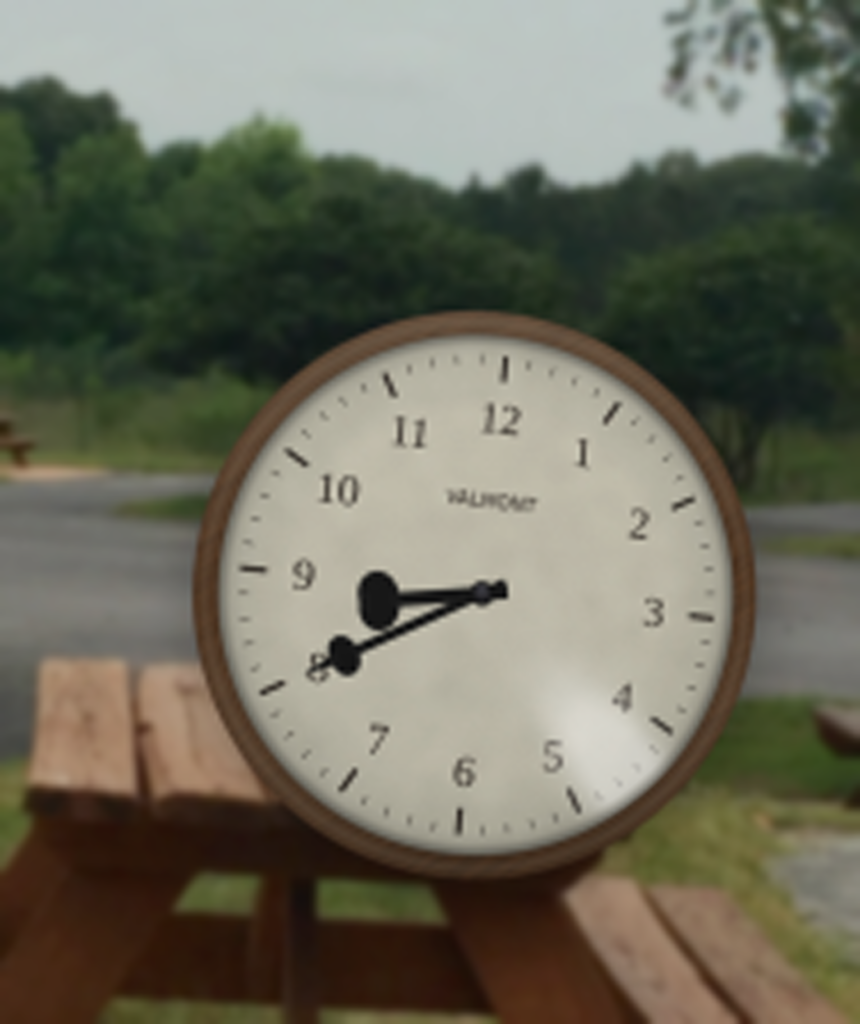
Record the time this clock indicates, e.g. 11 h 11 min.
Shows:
8 h 40 min
